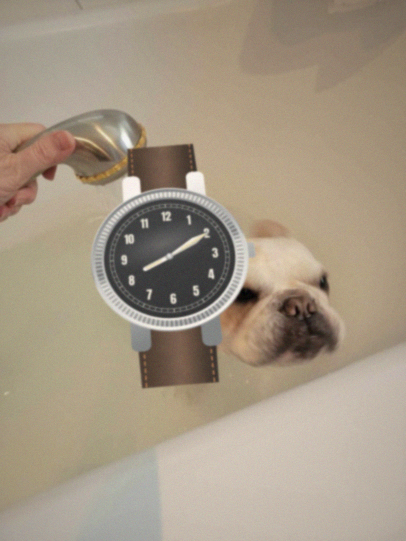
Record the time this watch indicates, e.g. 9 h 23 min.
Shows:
8 h 10 min
